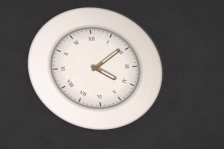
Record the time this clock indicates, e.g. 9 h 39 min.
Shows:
4 h 09 min
